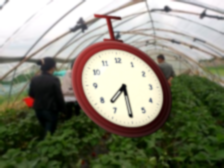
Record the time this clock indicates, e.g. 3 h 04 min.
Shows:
7 h 30 min
